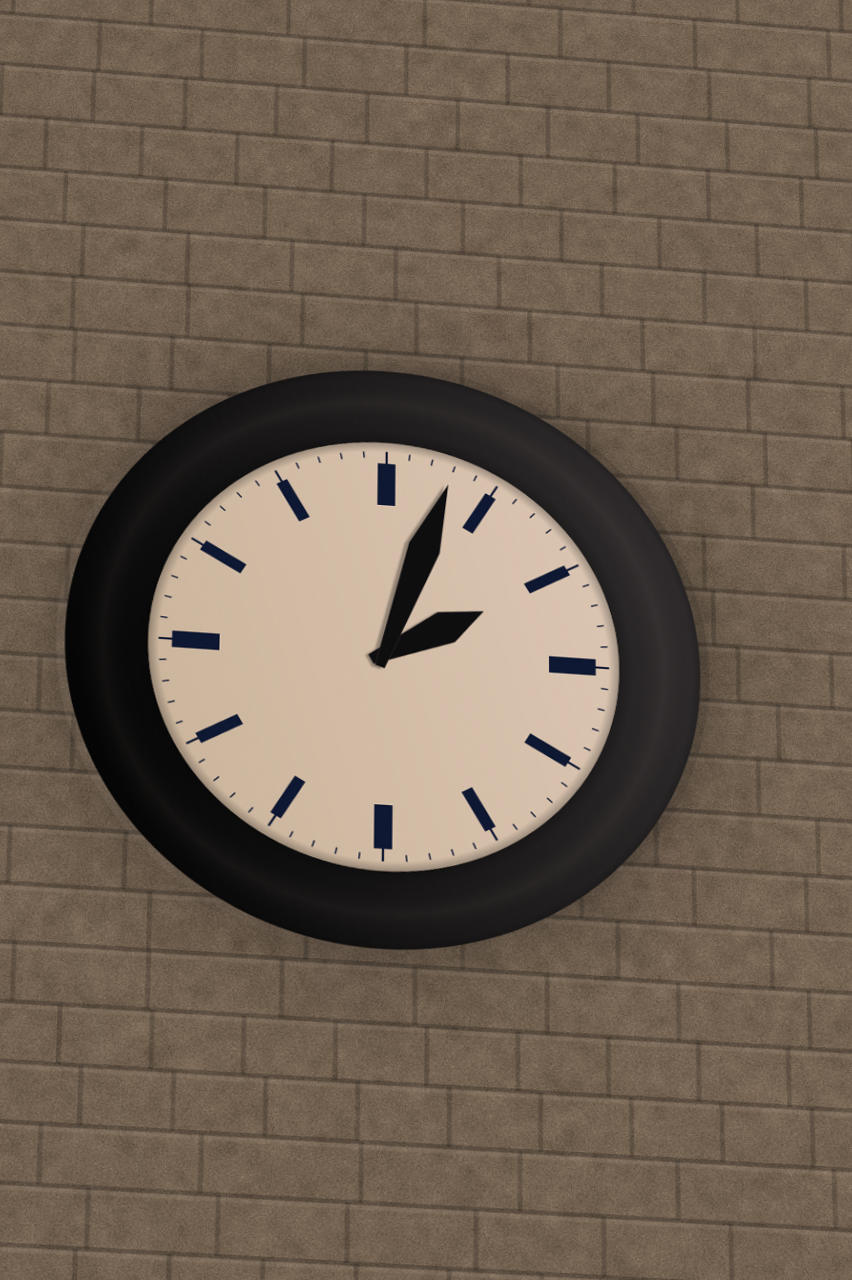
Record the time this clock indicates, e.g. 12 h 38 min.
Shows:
2 h 03 min
